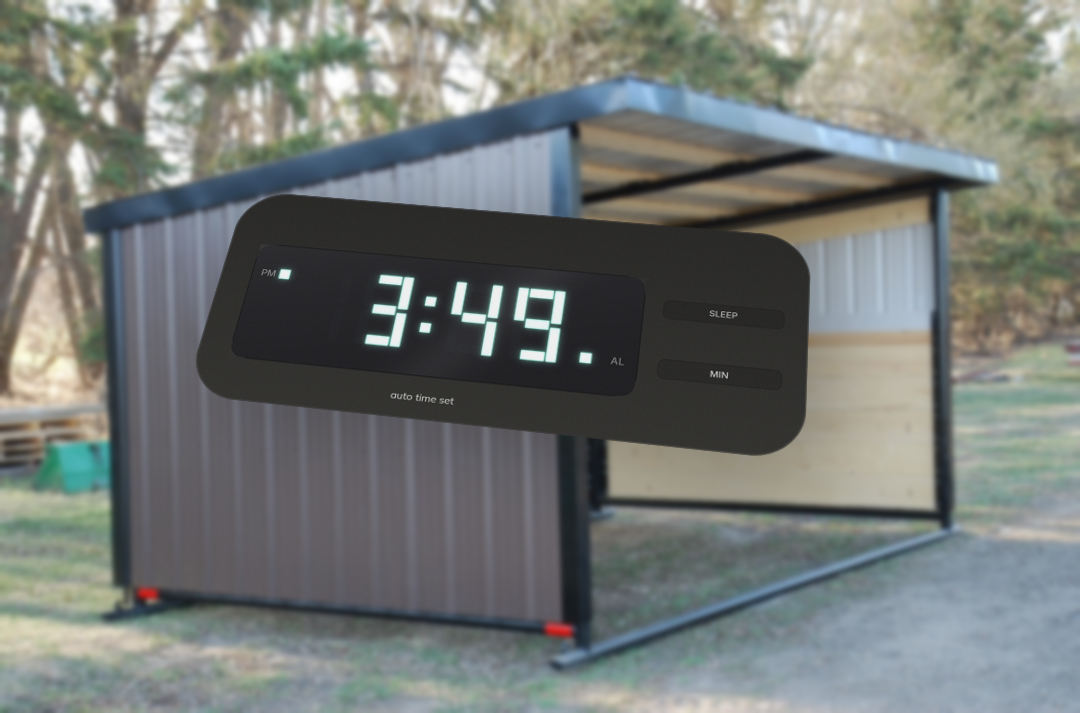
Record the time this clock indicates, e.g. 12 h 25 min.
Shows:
3 h 49 min
